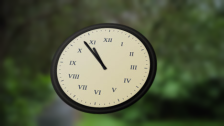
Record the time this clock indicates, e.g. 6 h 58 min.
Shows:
10 h 53 min
